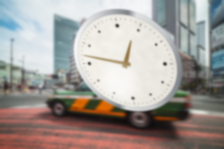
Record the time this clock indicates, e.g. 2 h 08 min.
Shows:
12 h 47 min
